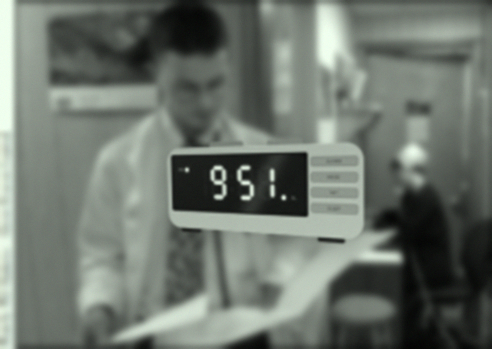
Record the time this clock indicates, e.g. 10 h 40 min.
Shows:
9 h 51 min
